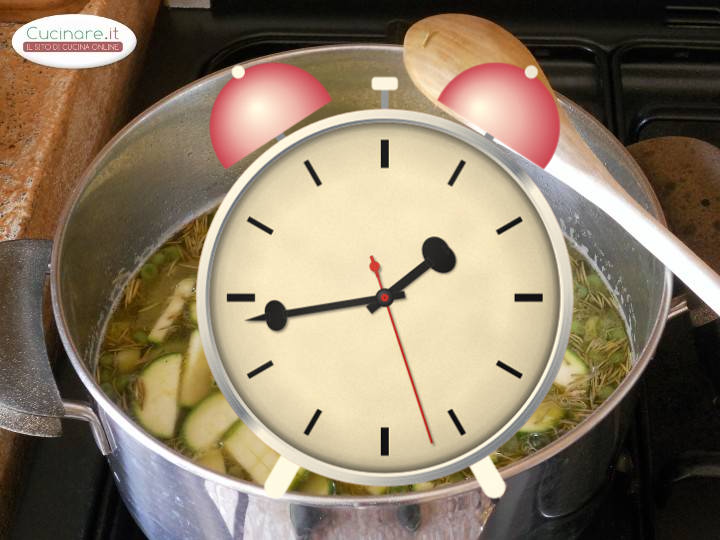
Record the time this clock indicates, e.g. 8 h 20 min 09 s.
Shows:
1 h 43 min 27 s
